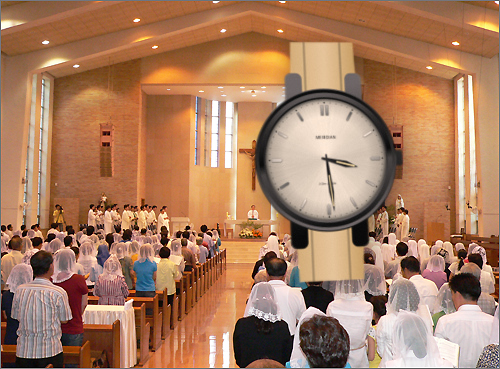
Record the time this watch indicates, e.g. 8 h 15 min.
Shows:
3 h 29 min
